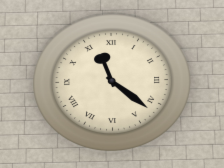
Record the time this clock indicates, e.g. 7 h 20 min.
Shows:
11 h 22 min
